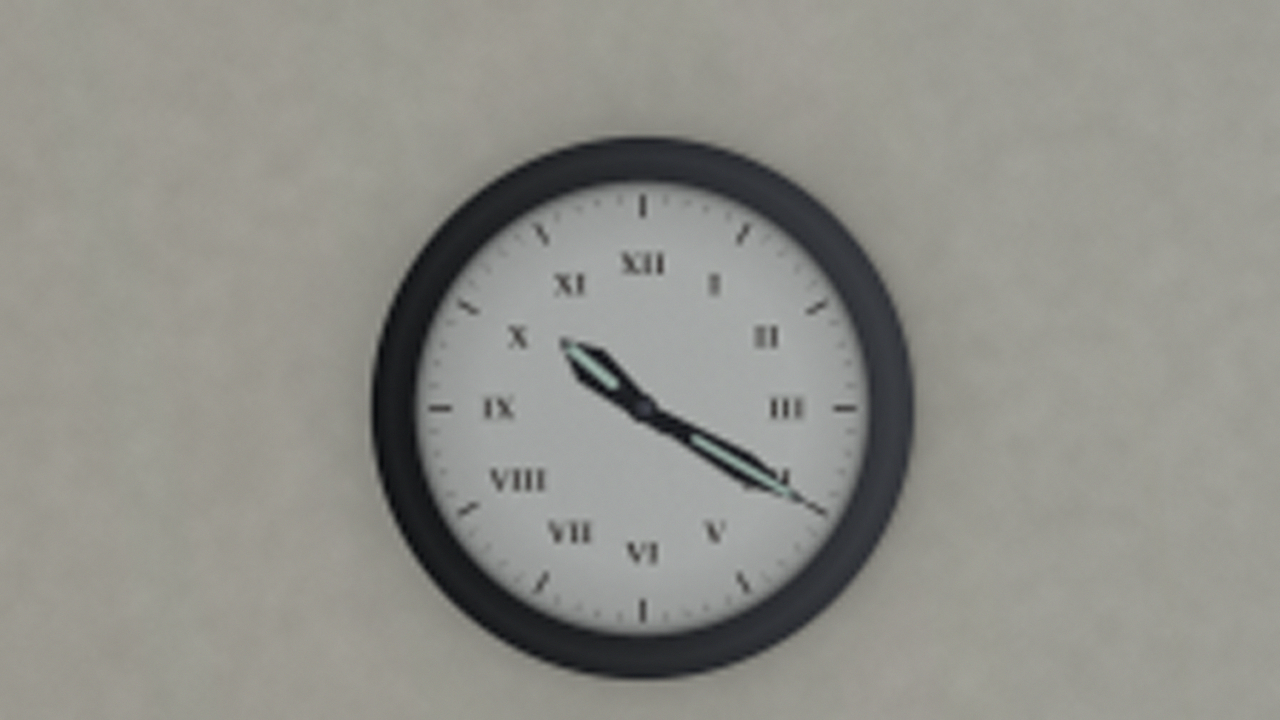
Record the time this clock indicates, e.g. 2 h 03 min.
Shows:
10 h 20 min
